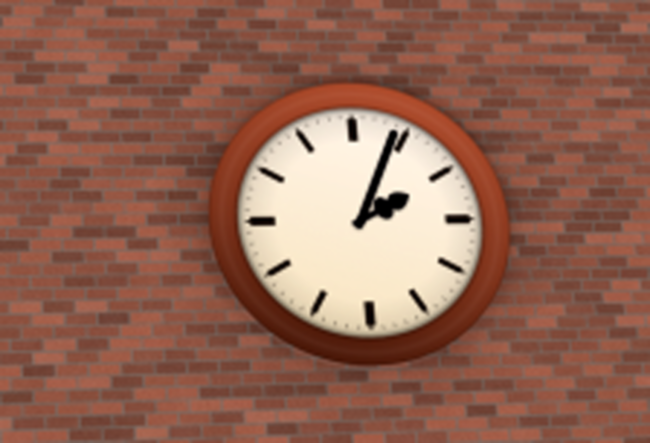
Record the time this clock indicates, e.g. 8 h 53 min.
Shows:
2 h 04 min
